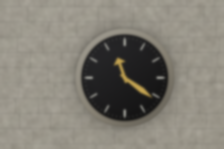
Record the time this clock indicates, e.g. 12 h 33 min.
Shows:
11 h 21 min
